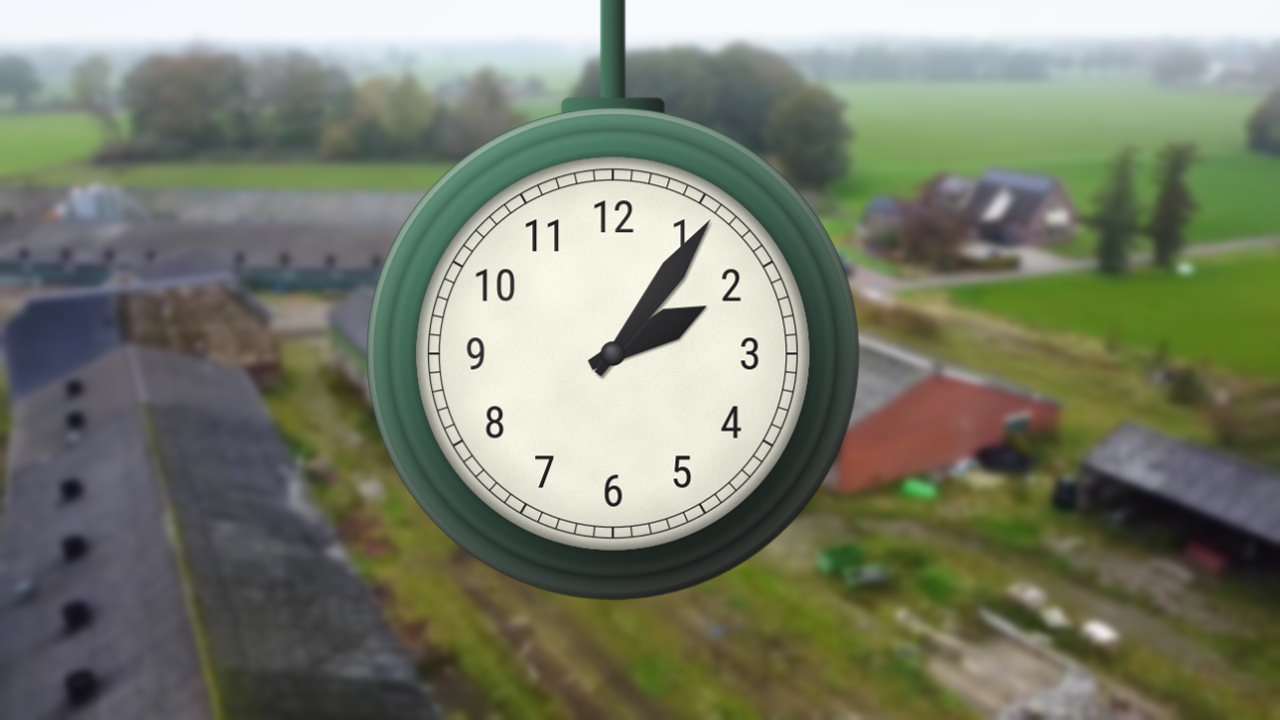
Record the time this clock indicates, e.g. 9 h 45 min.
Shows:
2 h 06 min
